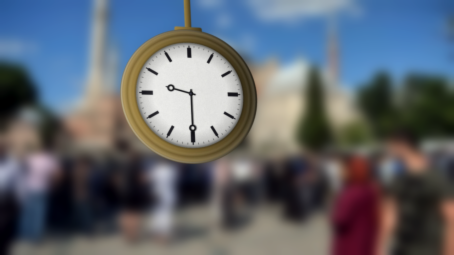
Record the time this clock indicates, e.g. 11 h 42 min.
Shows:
9 h 30 min
